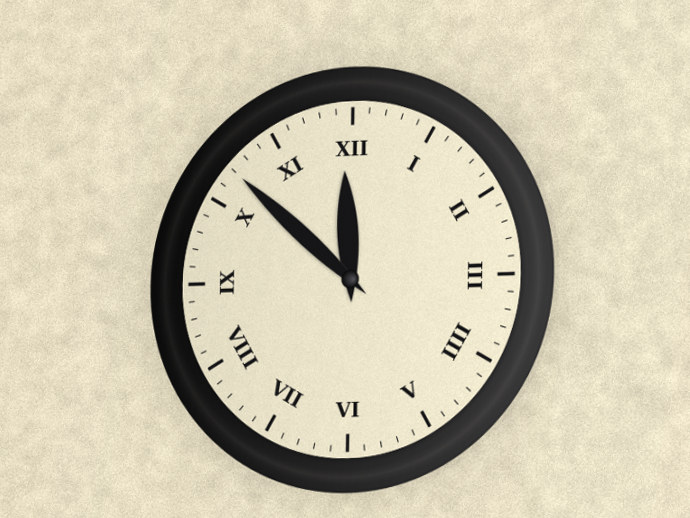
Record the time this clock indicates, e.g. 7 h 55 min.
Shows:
11 h 52 min
